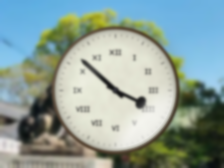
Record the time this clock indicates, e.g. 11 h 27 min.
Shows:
3 h 52 min
